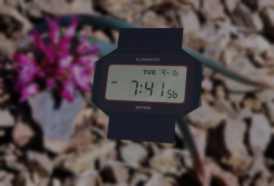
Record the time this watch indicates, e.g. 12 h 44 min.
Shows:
7 h 41 min
